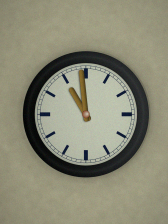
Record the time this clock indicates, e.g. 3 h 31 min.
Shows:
10 h 59 min
